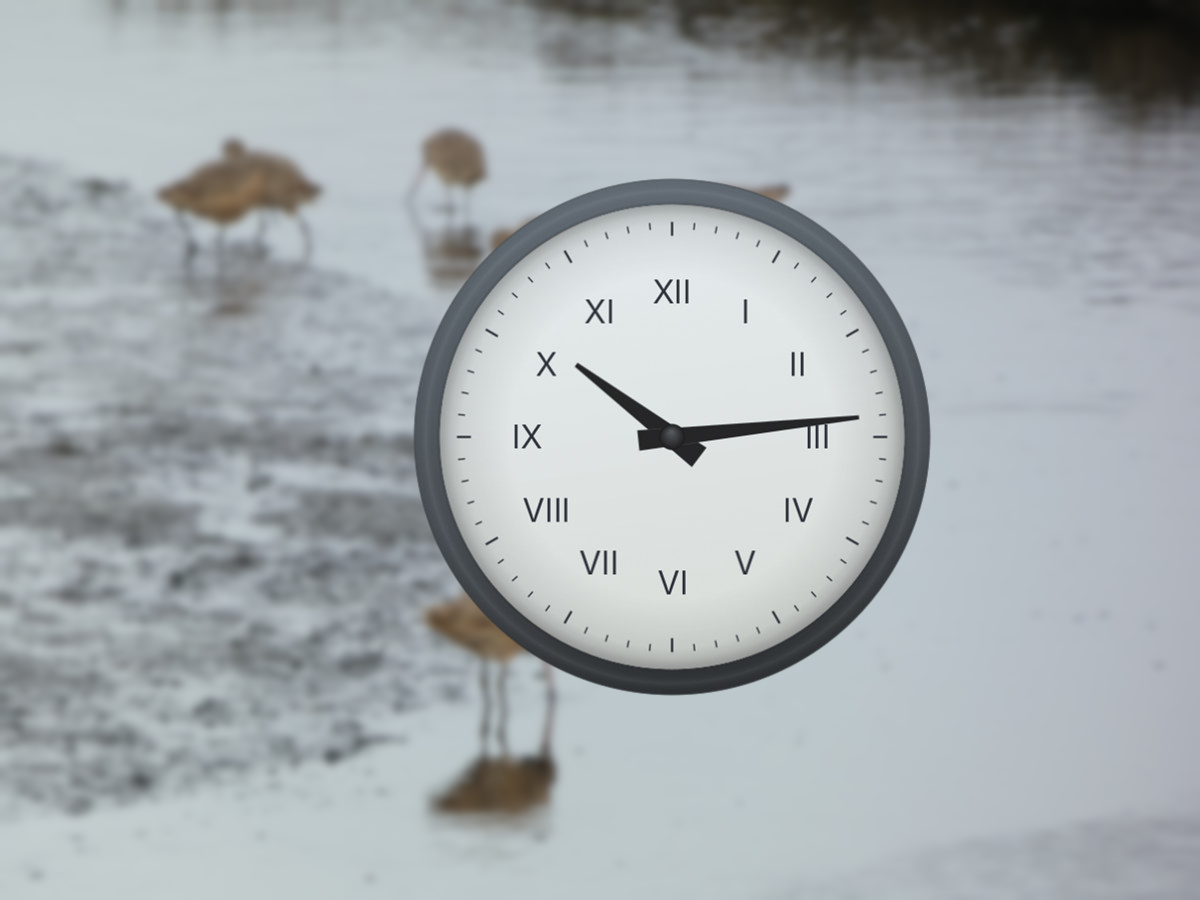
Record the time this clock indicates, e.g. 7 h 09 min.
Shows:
10 h 14 min
